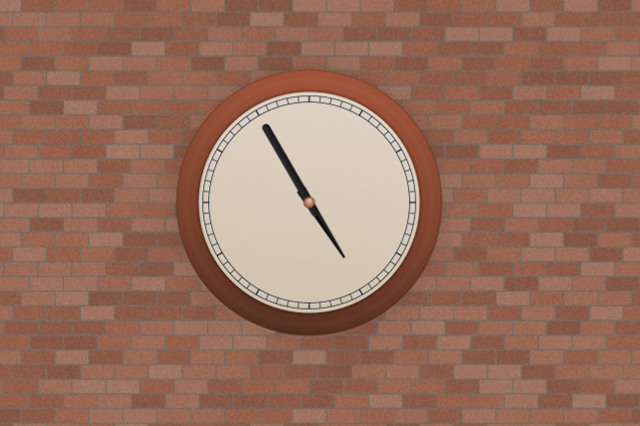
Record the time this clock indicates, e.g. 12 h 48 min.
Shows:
4 h 55 min
